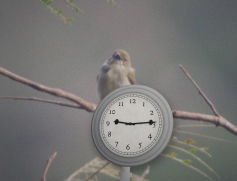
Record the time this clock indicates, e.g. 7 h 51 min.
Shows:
9 h 14 min
